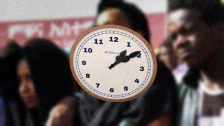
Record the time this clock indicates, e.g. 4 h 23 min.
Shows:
1 h 09 min
